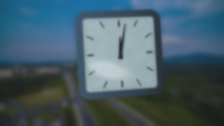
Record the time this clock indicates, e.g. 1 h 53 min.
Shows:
12 h 02 min
